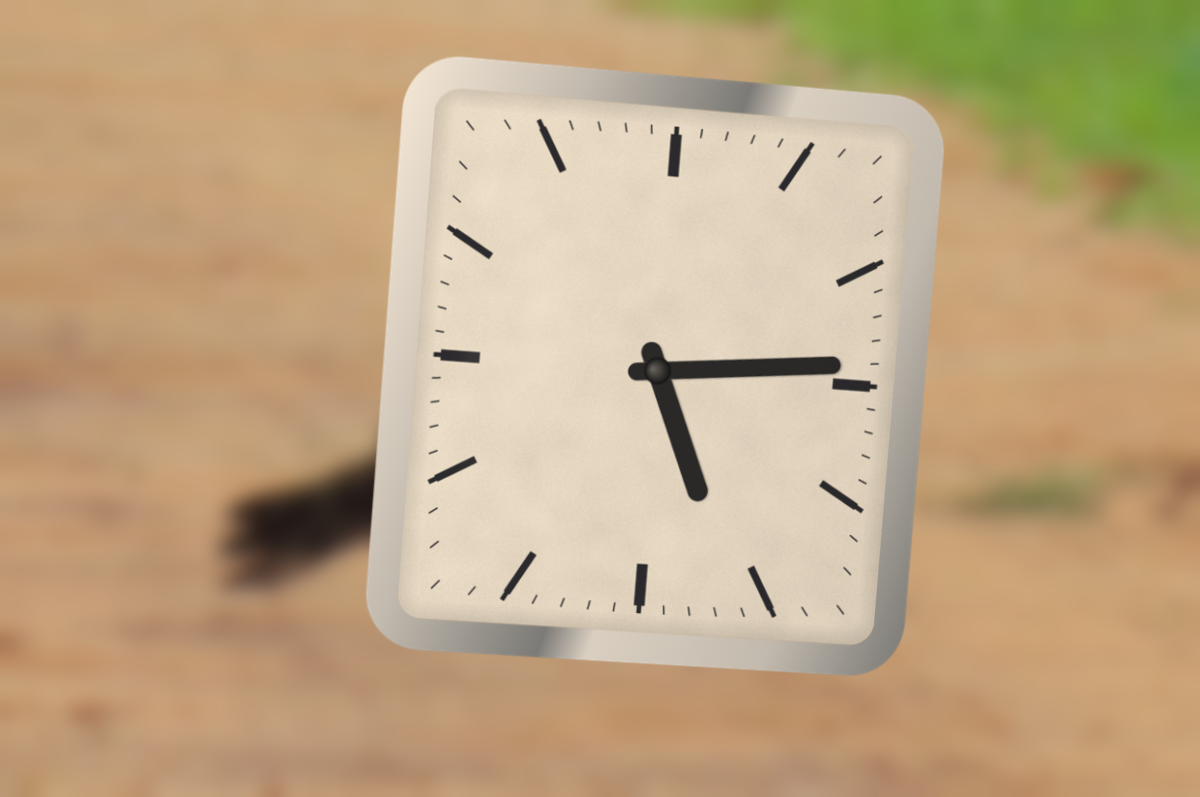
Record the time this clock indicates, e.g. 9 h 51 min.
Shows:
5 h 14 min
